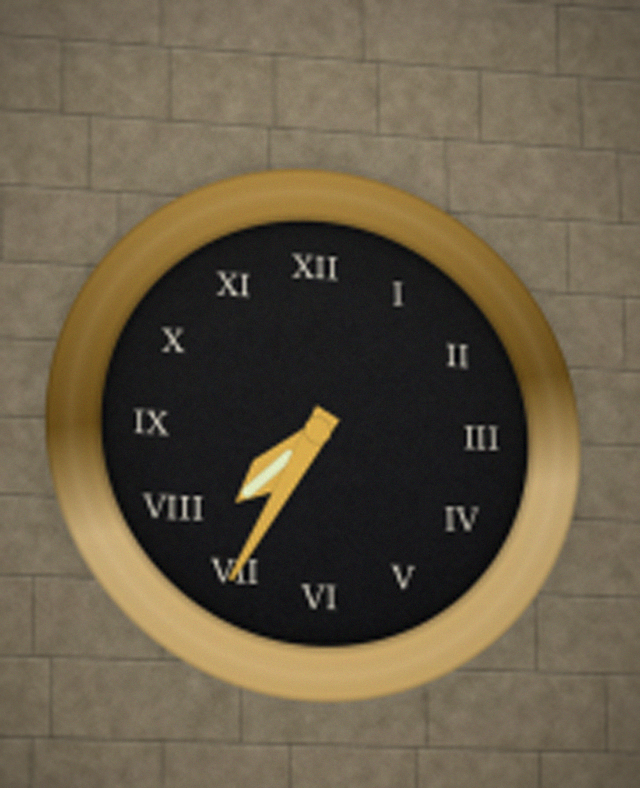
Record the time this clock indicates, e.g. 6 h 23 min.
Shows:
7 h 35 min
